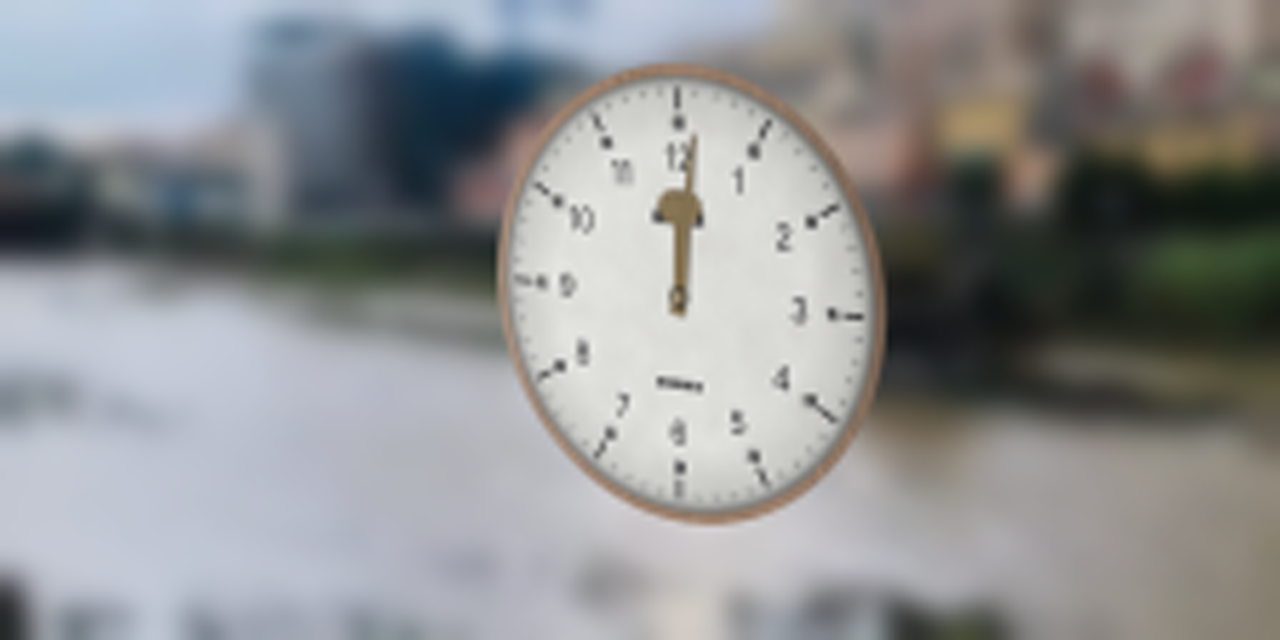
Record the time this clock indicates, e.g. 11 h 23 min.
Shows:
12 h 01 min
